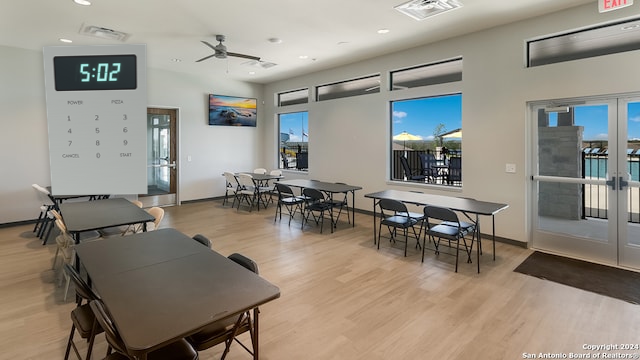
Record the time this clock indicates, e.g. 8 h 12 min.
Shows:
5 h 02 min
